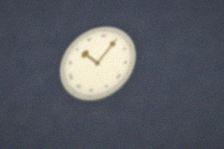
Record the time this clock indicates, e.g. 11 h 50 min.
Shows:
10 h 05 min
